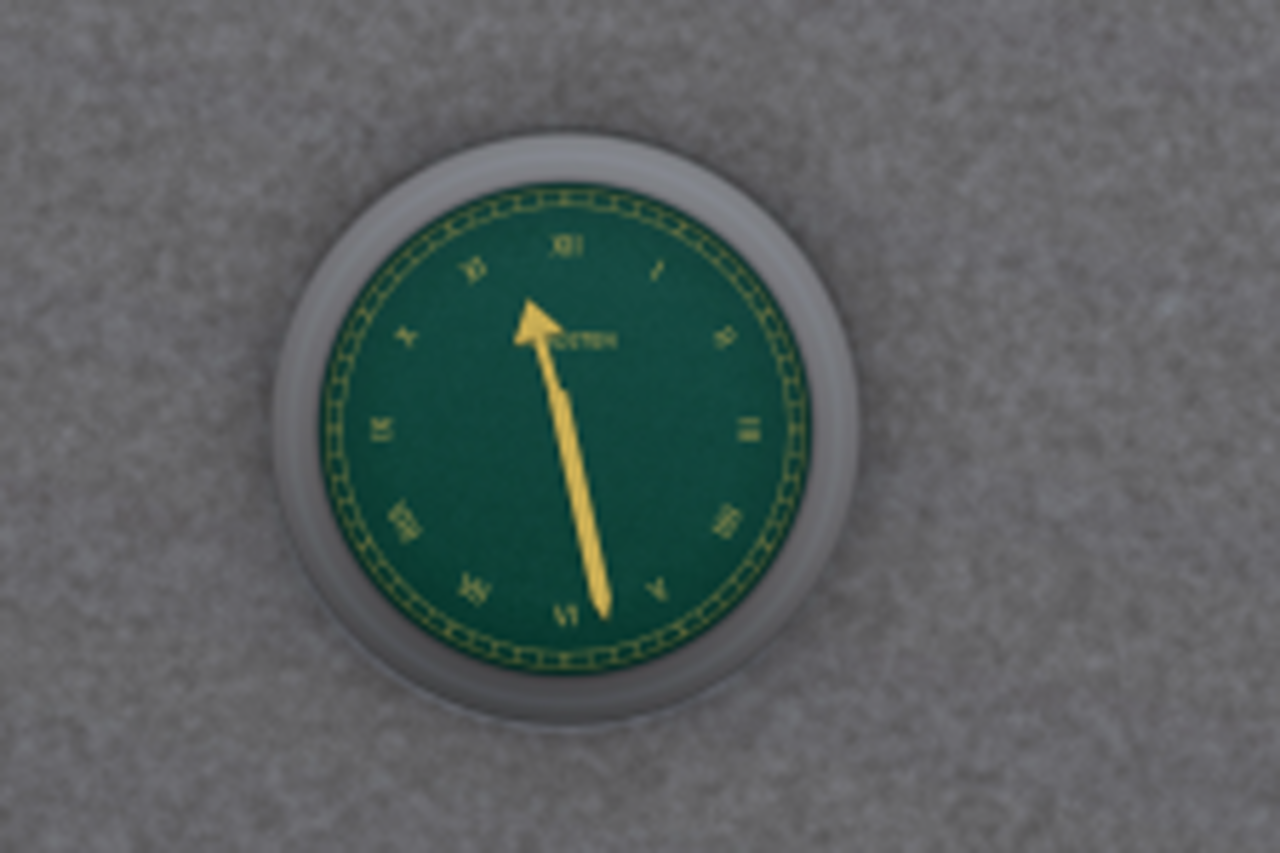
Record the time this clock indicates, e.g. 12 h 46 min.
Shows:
11 h 28 min
